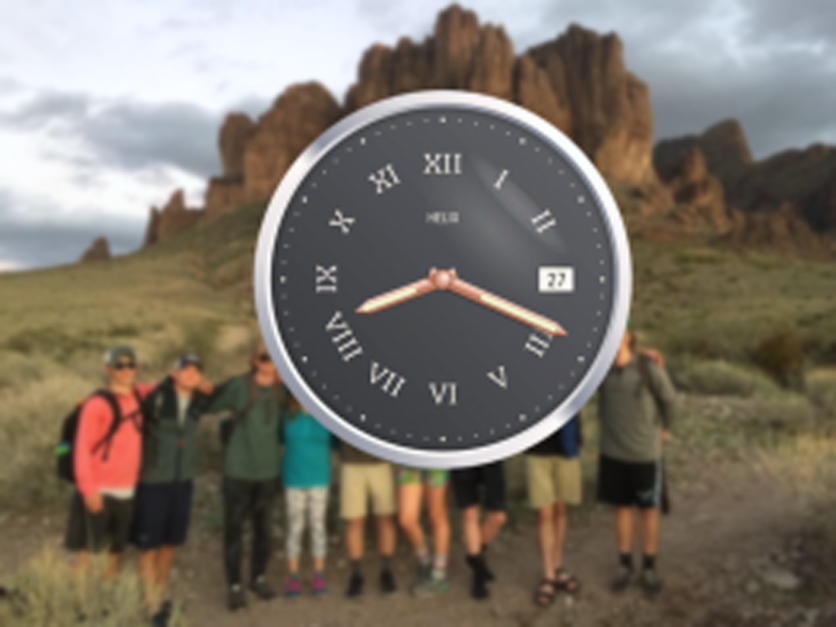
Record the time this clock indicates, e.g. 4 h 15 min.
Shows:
8 h 19 min
